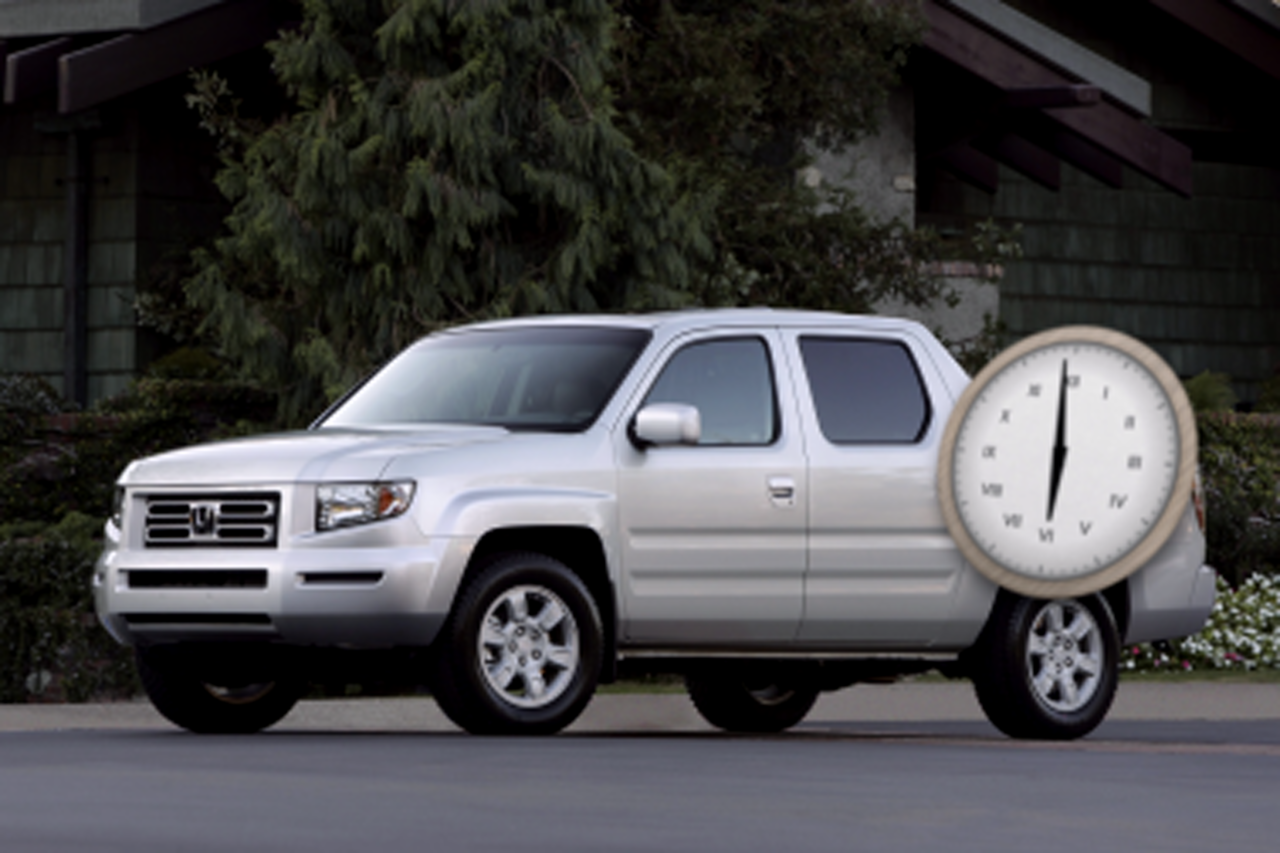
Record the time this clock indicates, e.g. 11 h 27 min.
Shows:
5 h 59 min
